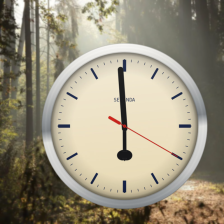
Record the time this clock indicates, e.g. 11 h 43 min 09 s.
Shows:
5 h 59 min 20 s
